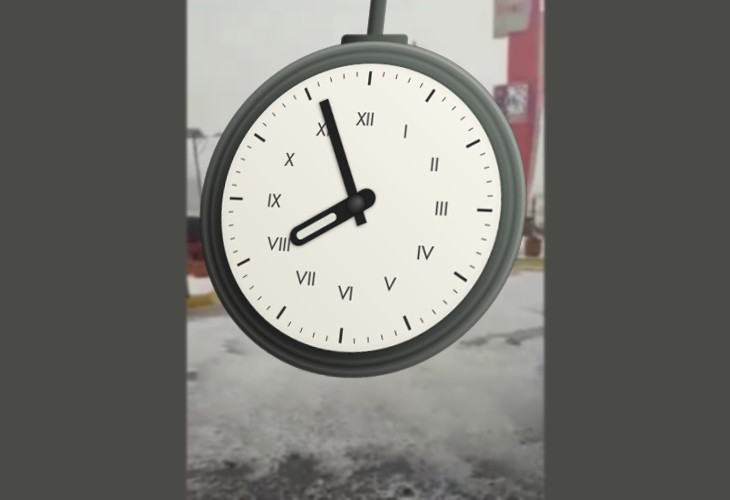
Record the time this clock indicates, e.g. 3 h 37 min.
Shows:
7 h 56 min
